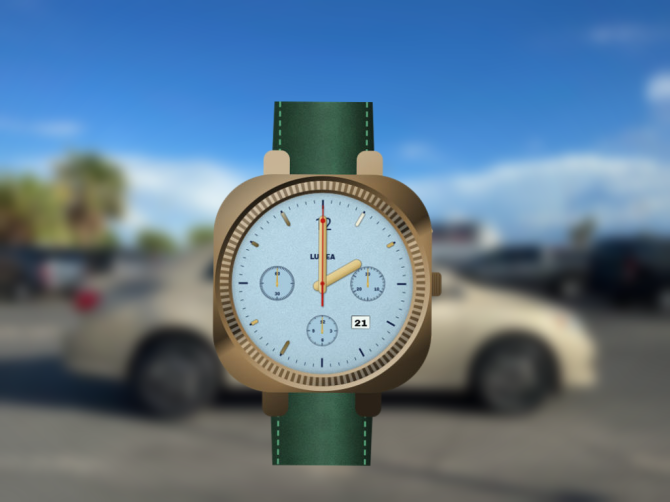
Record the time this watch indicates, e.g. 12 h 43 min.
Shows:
2 h 00 min
